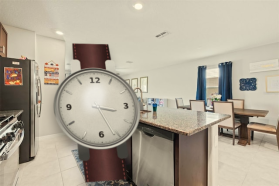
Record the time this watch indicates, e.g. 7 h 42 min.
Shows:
3 h 26 min
